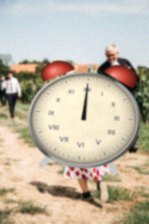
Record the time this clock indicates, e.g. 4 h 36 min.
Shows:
12 h 00 min
